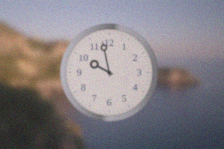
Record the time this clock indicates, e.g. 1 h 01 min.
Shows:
9 h 58 min
